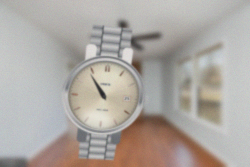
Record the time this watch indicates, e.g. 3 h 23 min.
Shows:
10 h 54 min
